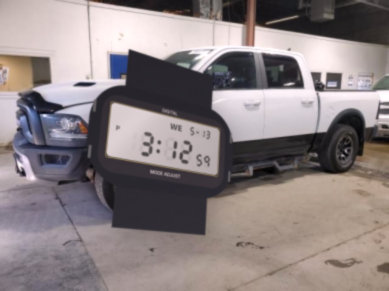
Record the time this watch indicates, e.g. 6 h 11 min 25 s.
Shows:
3 h 12 min 59 s
